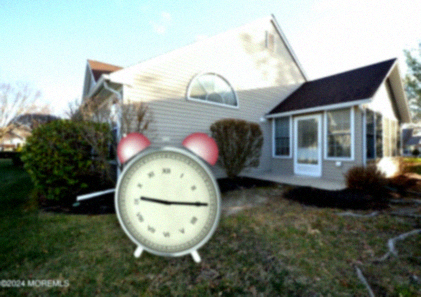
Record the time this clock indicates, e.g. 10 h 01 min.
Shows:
9 h 15 min
